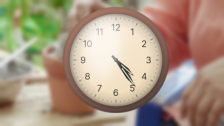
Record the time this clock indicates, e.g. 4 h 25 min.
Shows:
4 h 24 min
